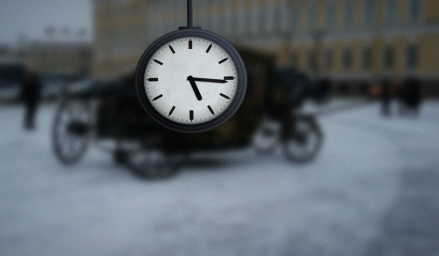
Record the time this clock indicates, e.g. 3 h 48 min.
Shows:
5 h 16 min
